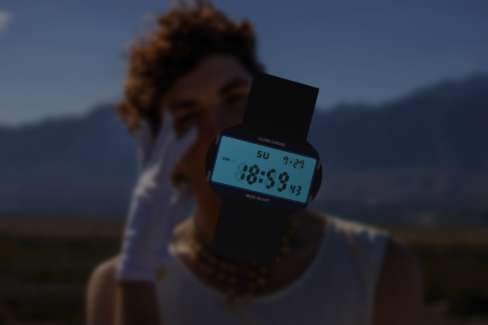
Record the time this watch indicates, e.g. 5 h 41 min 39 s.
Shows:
18 h 59 min 43 s
